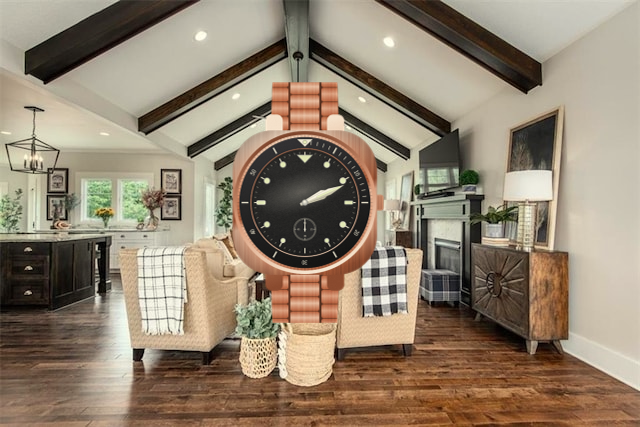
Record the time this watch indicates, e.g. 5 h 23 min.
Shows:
2 h 11 min
